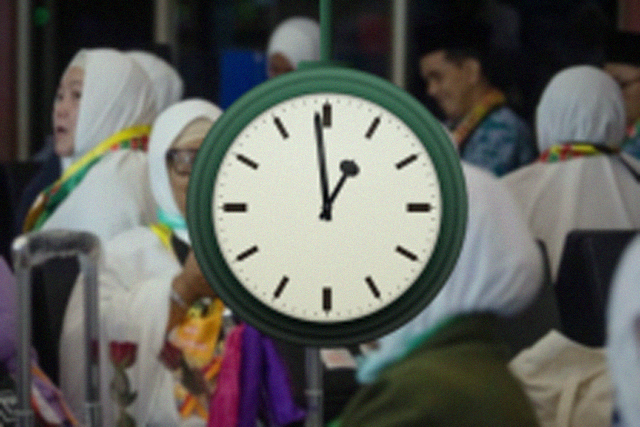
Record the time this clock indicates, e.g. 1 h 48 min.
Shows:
12 h 59 min
